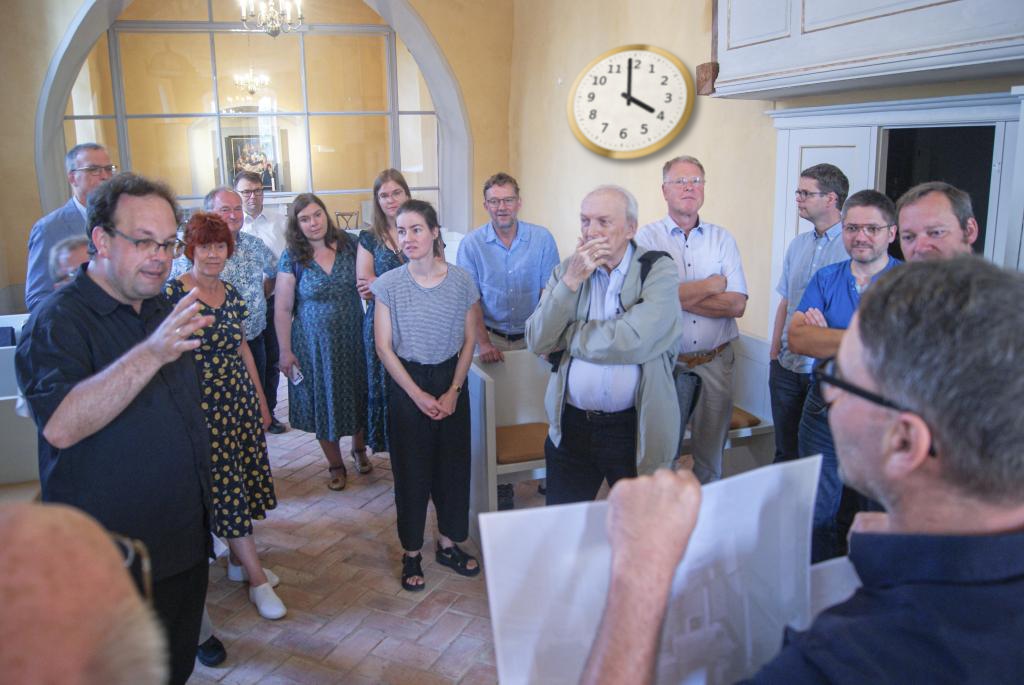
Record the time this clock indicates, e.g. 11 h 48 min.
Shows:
3 h 59 min
